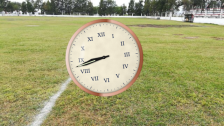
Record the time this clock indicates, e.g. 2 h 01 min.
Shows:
8 h 43 min
